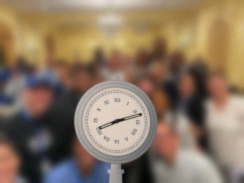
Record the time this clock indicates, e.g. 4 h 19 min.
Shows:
8 h 12 min
